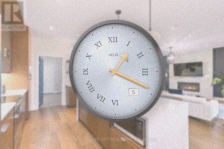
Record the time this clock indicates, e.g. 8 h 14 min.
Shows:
1 h 19 min
